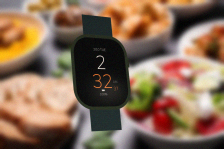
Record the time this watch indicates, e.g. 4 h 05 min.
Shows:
2 h 32 min
